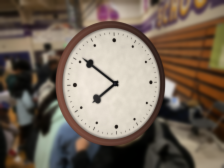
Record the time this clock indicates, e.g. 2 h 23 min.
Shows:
7 h 51 min
